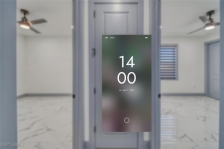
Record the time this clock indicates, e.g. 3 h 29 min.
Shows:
14 h 00 min
